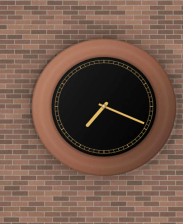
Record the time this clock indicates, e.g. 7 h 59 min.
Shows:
7 h 19 min
